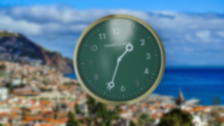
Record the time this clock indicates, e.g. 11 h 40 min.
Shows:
1 h 34 min
